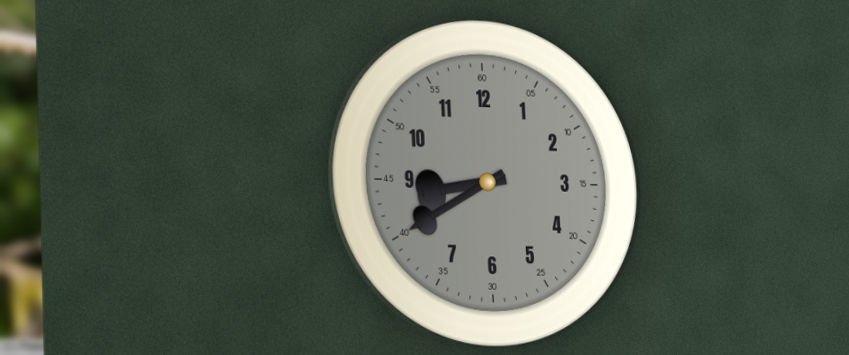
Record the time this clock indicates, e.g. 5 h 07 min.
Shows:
8 h 40 min
